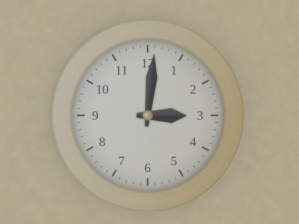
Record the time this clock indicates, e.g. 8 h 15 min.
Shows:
3 h 01 min
